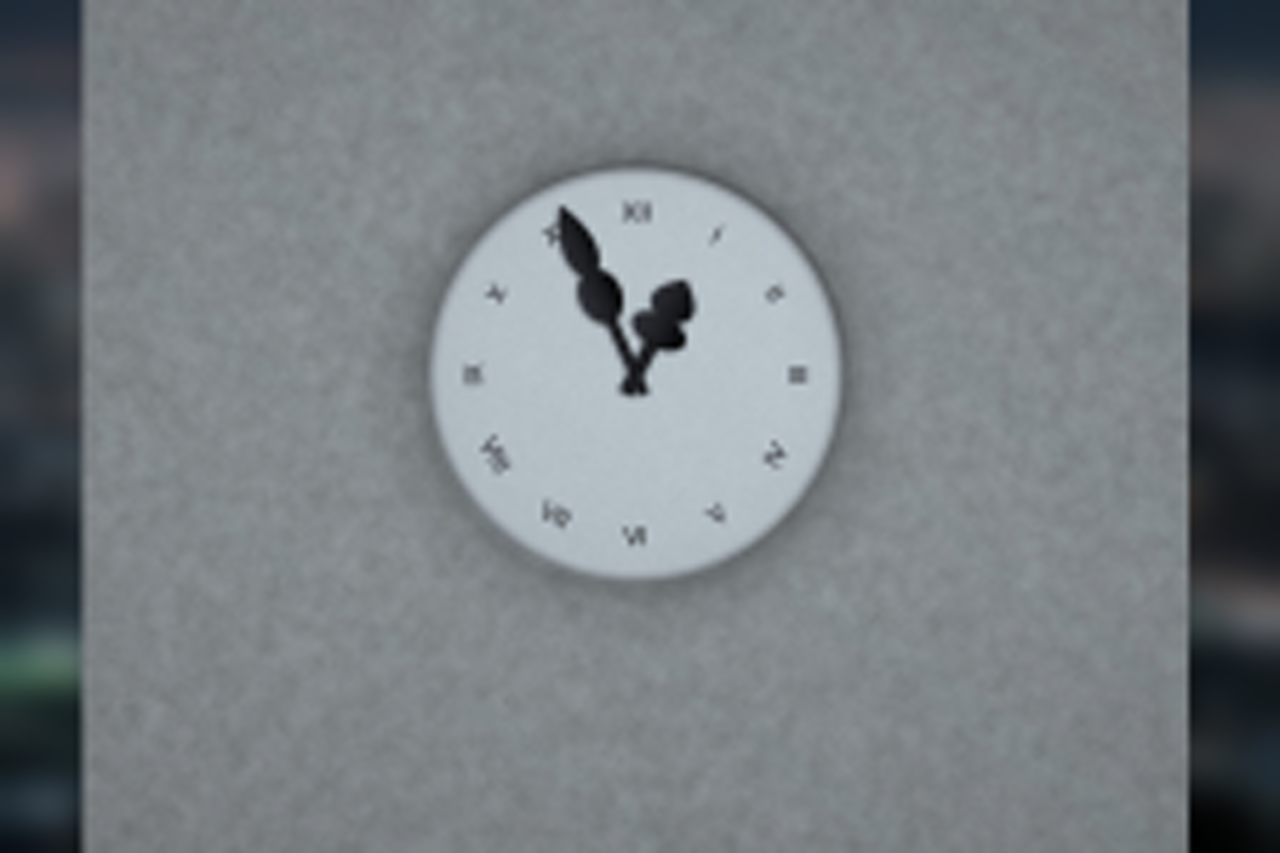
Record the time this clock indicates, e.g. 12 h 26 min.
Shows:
12 h 56 min
